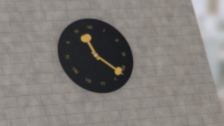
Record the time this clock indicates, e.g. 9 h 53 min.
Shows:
11 h 22 min
